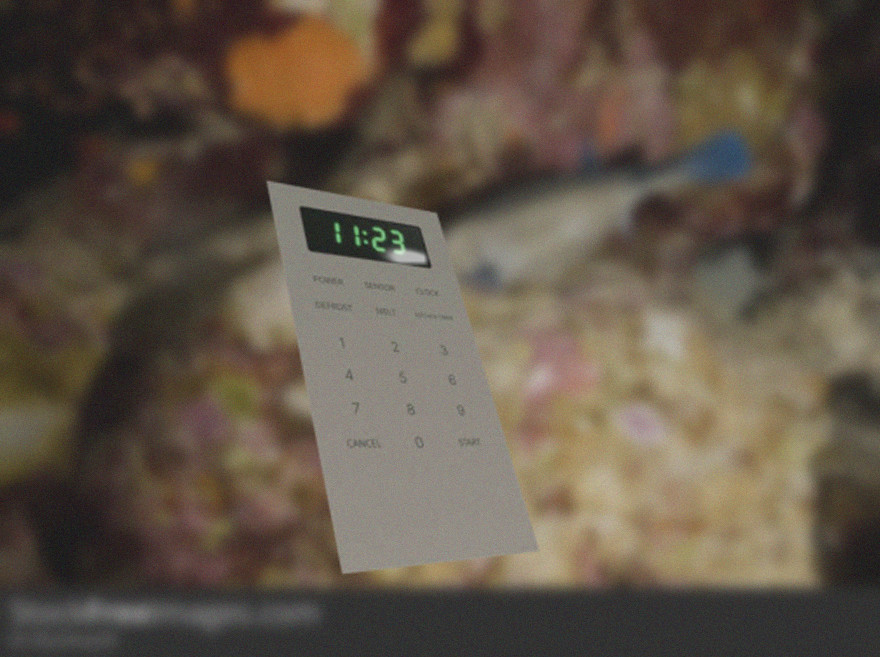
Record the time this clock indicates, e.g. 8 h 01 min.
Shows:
11 h 23 min
